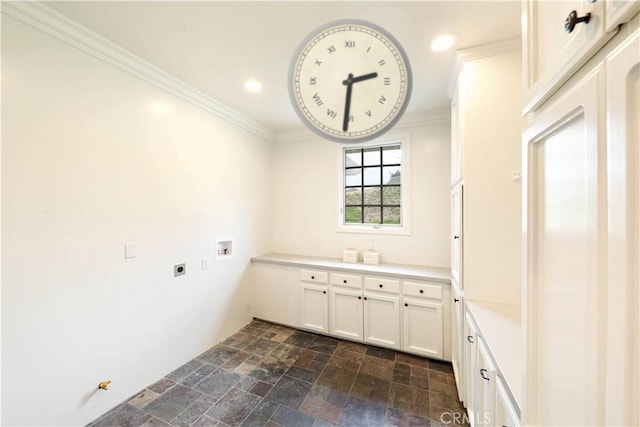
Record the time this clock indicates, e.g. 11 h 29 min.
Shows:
2 h 31 min
